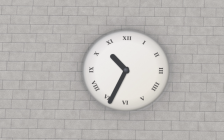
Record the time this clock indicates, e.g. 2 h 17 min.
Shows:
10 h 34 min
